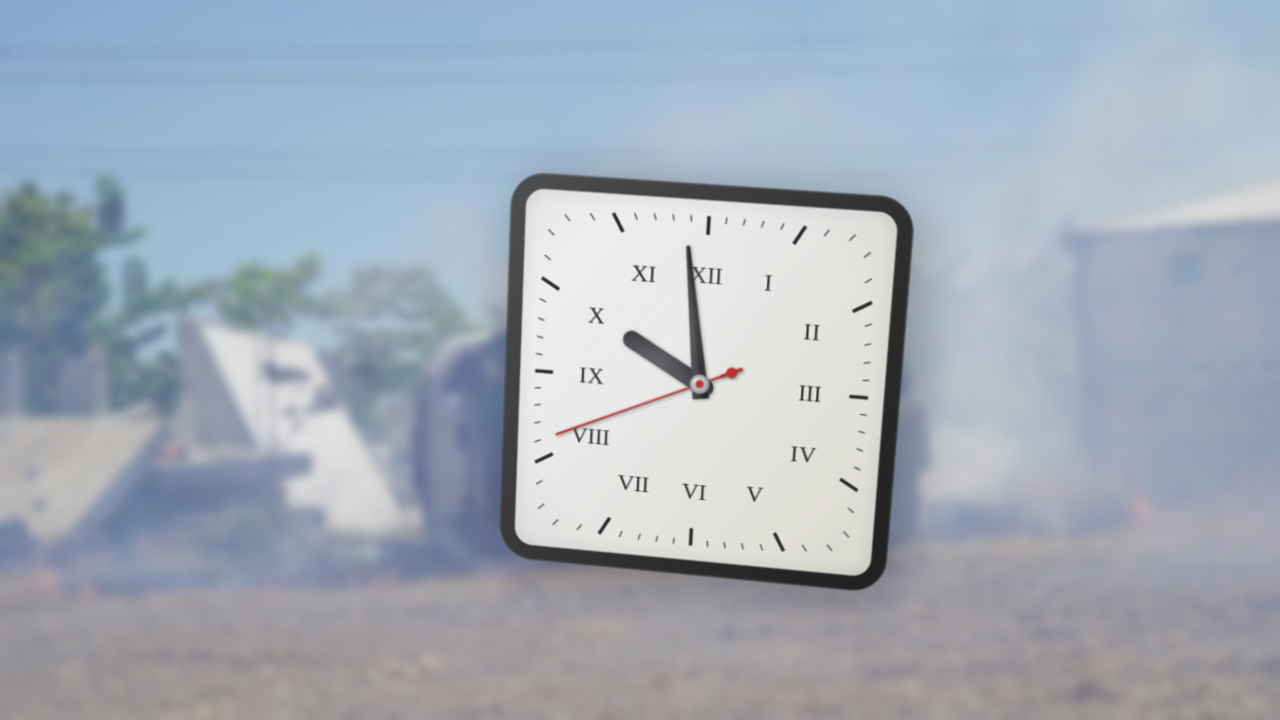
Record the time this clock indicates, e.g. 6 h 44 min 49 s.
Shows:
9 h 58 min 41 s
